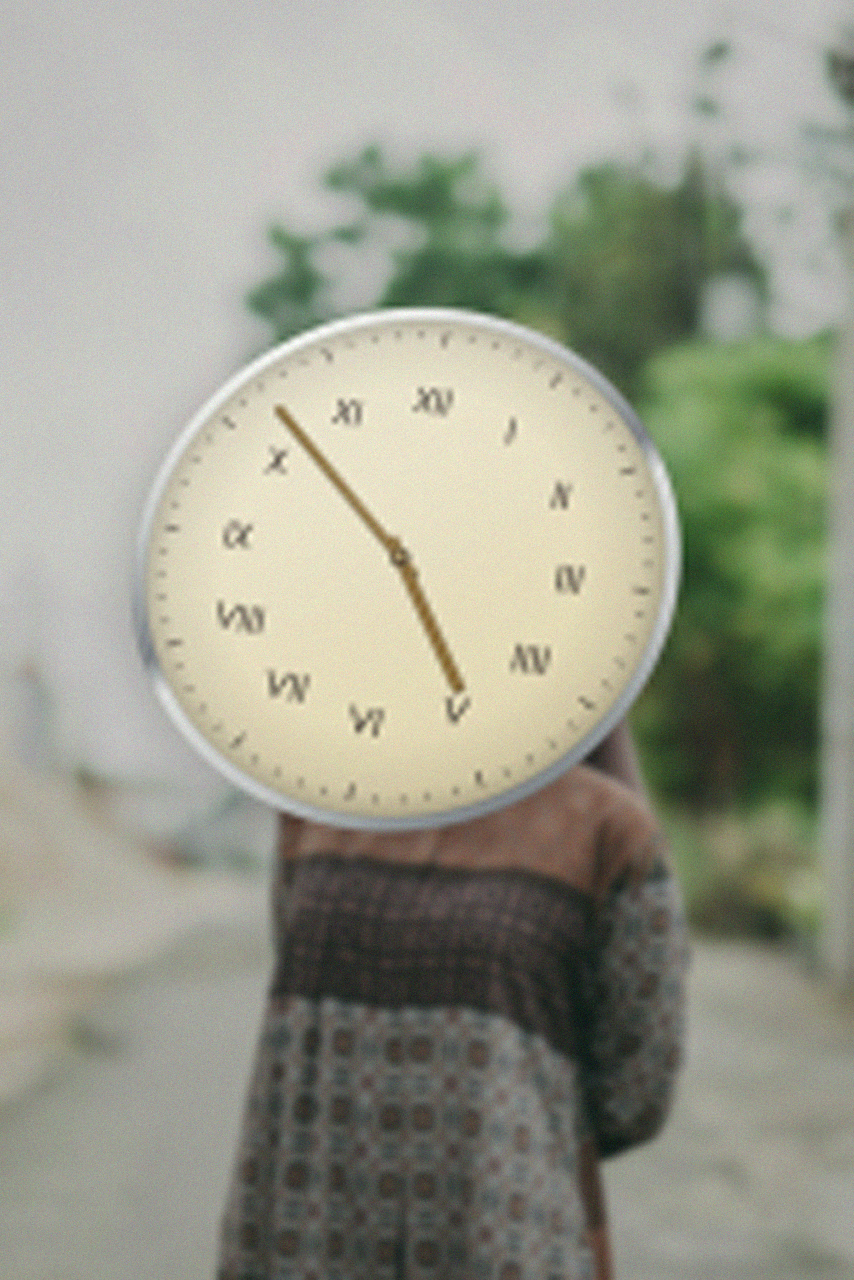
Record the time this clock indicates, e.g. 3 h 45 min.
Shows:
4 h 52 min
